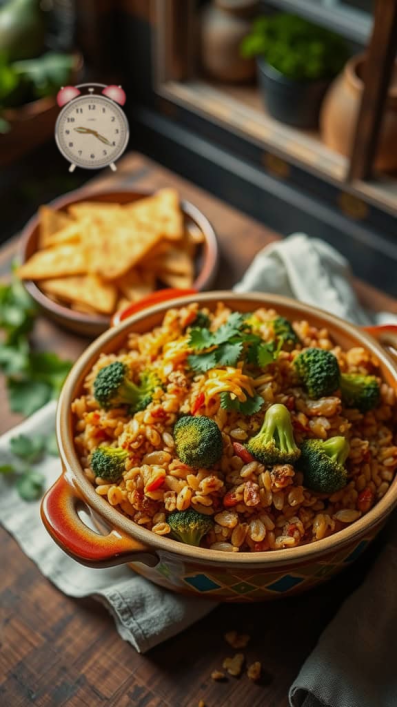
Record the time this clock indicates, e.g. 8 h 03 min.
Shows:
9 h 21 min
